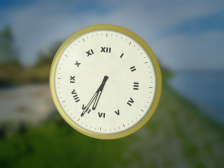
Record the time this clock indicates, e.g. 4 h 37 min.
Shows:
6 h 35 min
